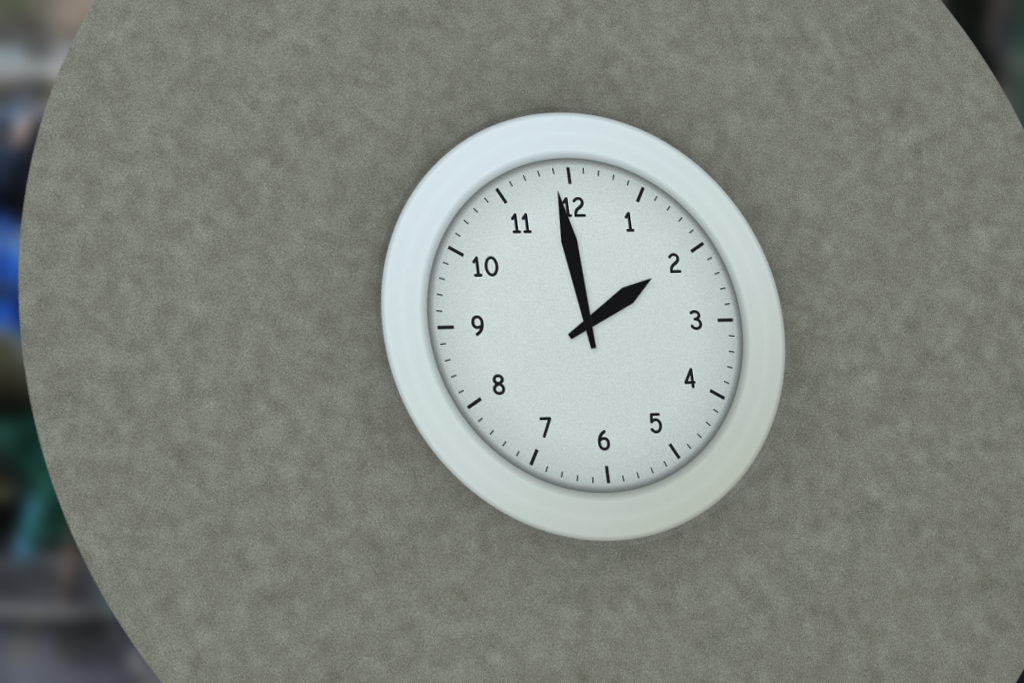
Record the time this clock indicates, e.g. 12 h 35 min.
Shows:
1 h 59 min
